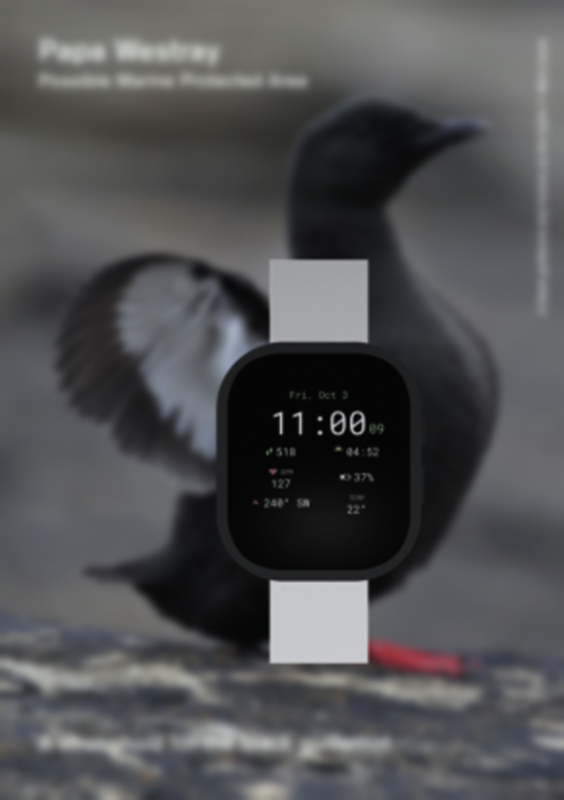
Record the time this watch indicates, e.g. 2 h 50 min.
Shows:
11 h 00 min
